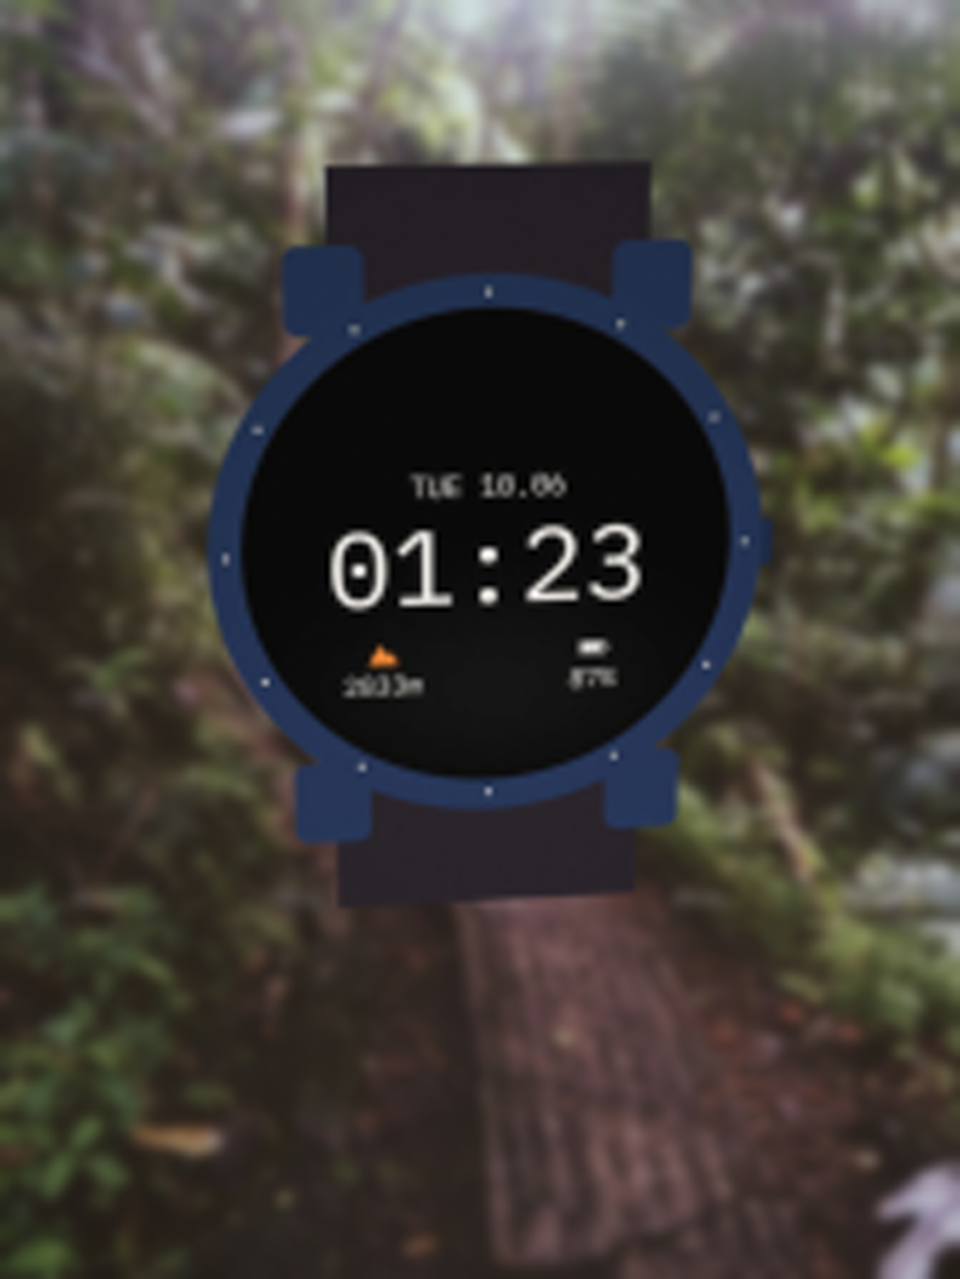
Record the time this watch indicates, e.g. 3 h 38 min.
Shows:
1 h 23 min
